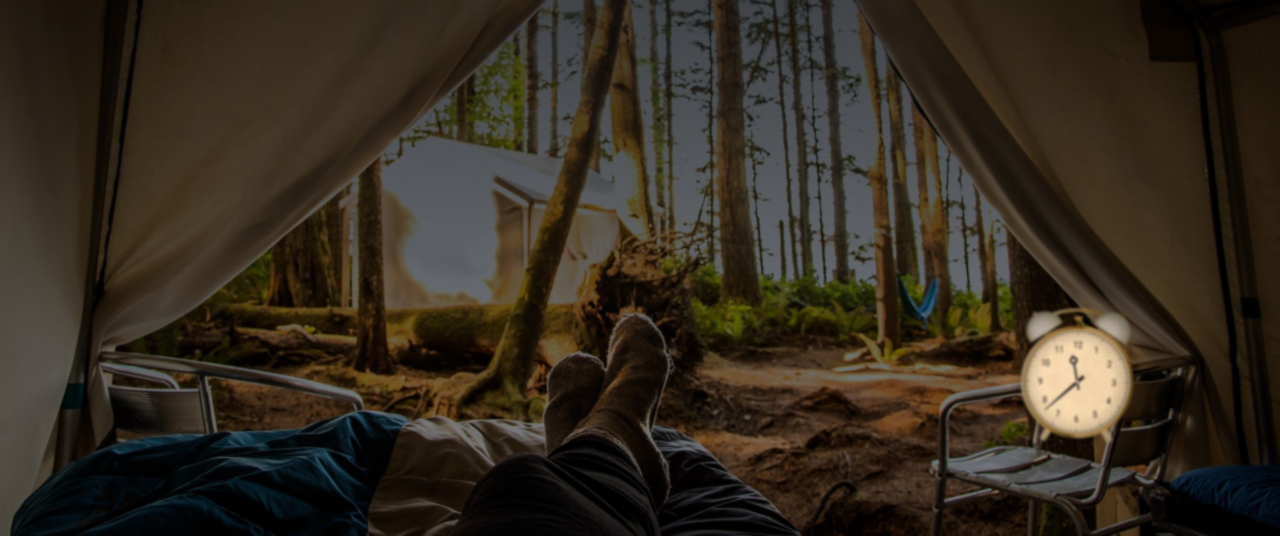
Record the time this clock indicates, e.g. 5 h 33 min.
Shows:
11 h 38 min
